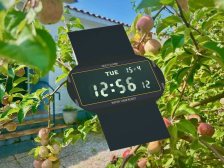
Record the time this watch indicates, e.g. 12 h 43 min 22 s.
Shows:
12 h 56 min 12 s
